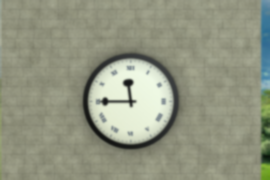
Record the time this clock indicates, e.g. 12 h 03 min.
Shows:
11 h 45 min
